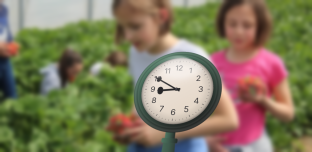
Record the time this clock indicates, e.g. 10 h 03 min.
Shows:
8 h 50 min
